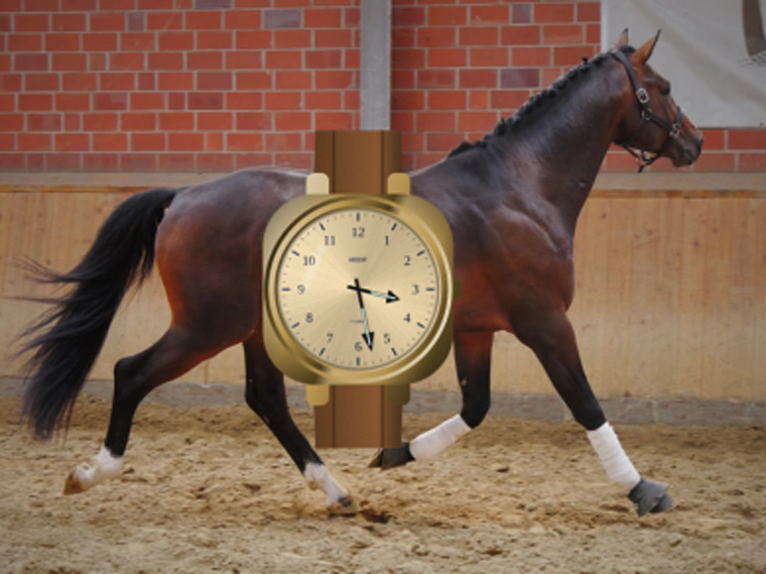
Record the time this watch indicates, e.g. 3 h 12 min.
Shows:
3 h 28 min
